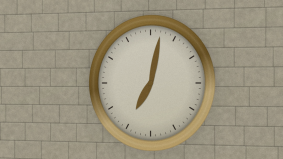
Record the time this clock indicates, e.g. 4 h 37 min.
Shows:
7 h 02 min
